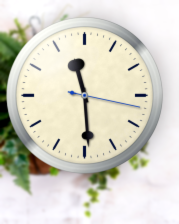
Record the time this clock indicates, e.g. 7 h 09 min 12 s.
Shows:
11 h 29 min 17 s
